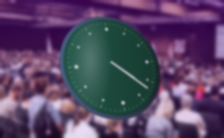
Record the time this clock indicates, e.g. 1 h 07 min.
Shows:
4 h 22 min
